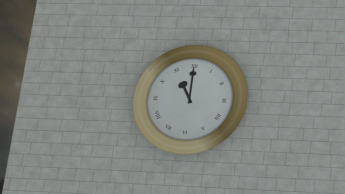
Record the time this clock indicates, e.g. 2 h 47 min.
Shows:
11 h 00 min
